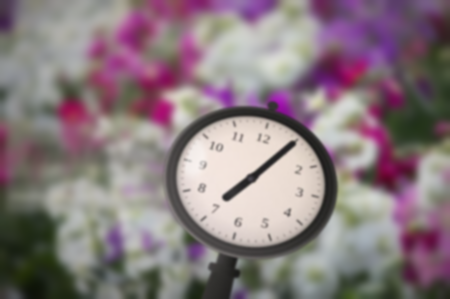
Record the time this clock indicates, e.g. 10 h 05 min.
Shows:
7 h 05 min
